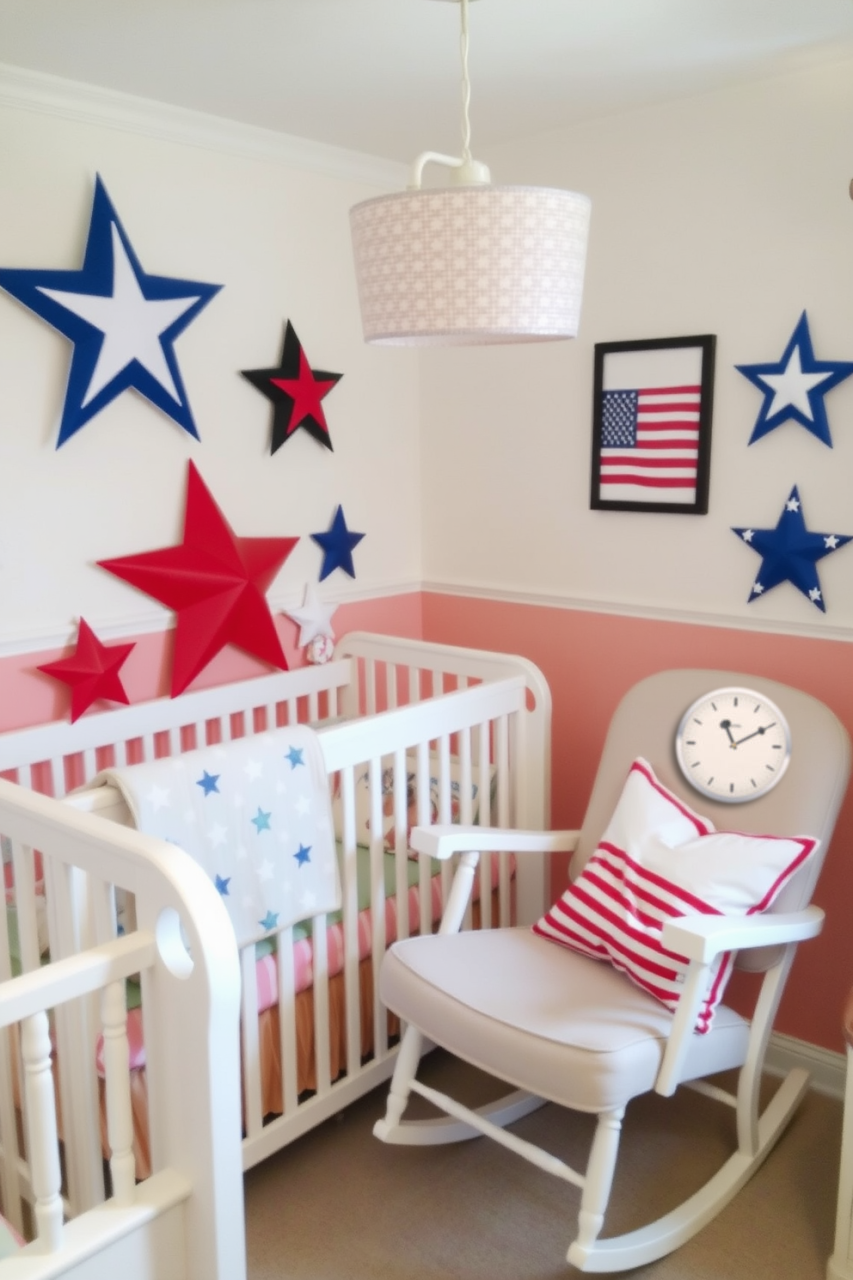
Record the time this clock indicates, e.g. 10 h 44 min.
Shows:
11 h 10 min
